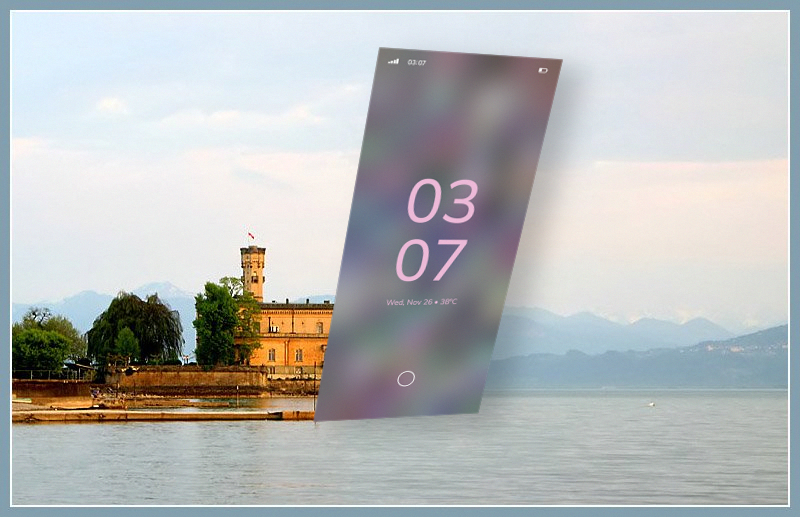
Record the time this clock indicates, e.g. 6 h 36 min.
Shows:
3 h 07 min
